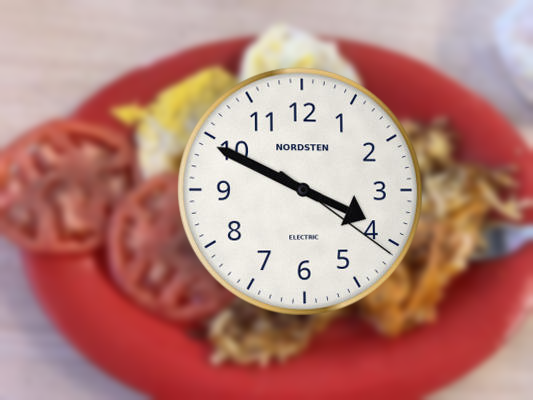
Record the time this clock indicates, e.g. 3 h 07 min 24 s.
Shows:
3 h 49 min 21 s
